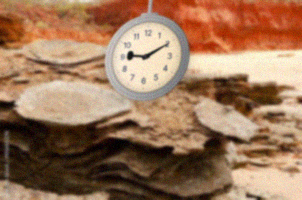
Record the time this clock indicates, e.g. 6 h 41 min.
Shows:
9 h 10 min
